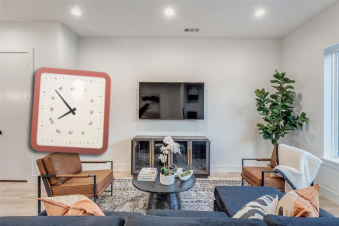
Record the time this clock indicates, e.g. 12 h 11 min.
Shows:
7 h 53 min
